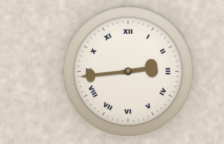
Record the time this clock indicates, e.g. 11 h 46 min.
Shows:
2 h 44 min
